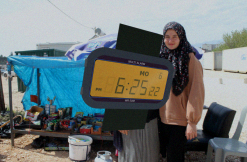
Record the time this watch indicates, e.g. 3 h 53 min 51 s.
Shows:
6 h 25 min 22 s
